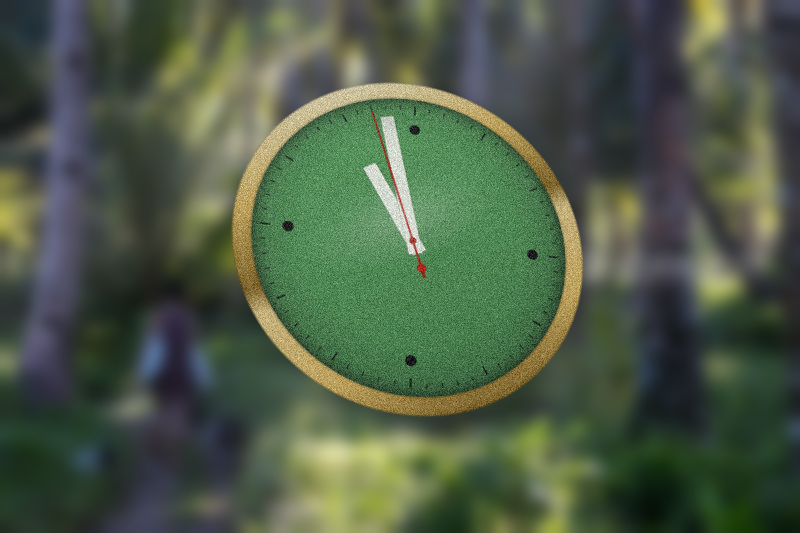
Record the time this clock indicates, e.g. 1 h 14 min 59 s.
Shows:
10 h 57 min 57 s
